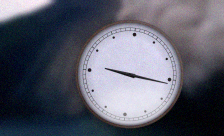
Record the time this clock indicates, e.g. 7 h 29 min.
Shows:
9 h 16 min
